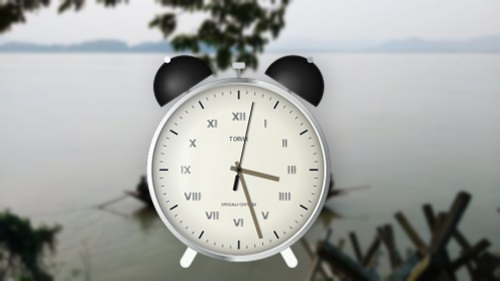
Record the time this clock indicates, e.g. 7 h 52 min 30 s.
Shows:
3 h 27 min 02 s
